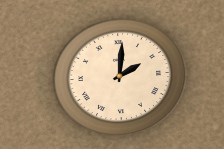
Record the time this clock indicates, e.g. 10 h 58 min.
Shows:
2 h 01 min
